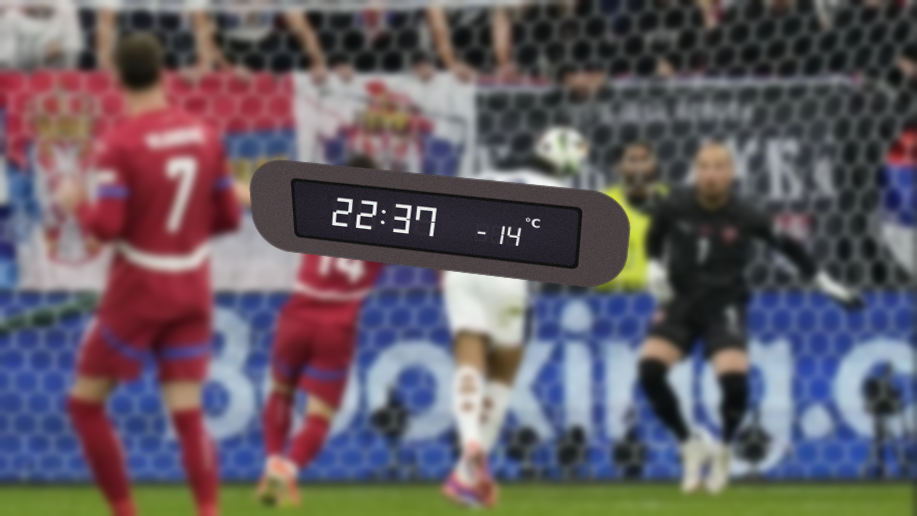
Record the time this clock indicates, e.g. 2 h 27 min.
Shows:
22 h 37 min
